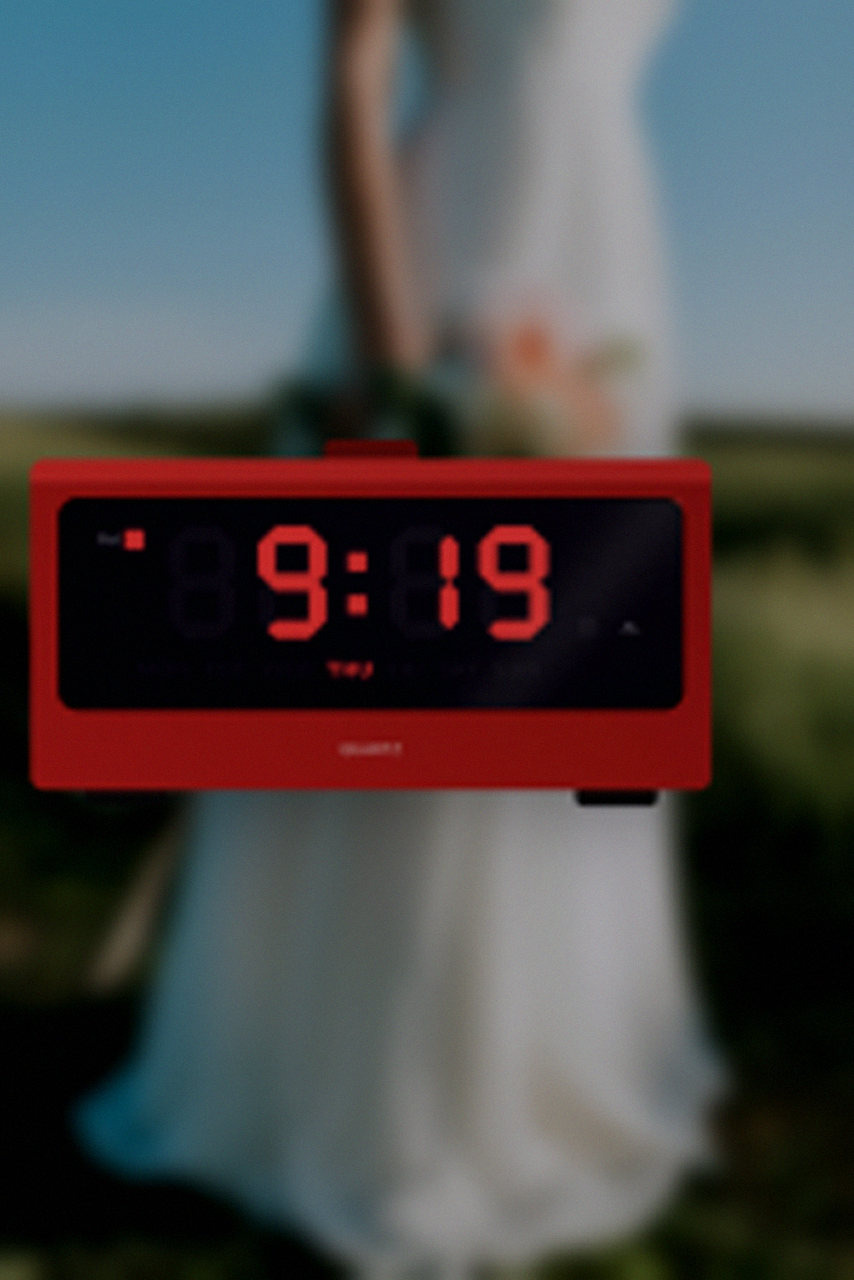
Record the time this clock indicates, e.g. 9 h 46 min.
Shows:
9 h 19 min
